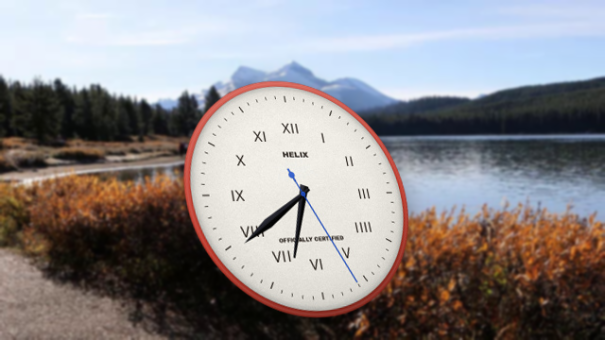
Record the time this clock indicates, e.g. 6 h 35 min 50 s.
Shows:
6 h 39 min 26 s
